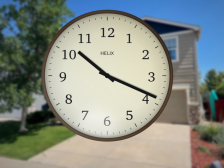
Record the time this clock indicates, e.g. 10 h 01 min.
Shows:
10 h 19 min
